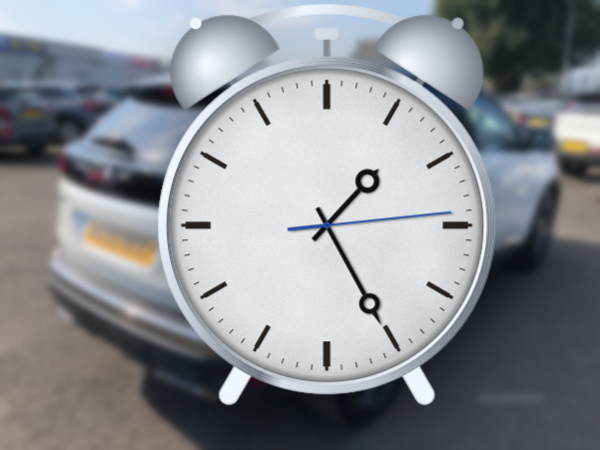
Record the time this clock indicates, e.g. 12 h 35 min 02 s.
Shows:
1 h 25 min 14 s
